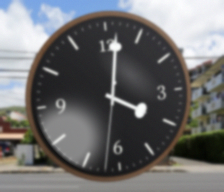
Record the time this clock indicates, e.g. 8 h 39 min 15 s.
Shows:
4 h 01 min 32 s
